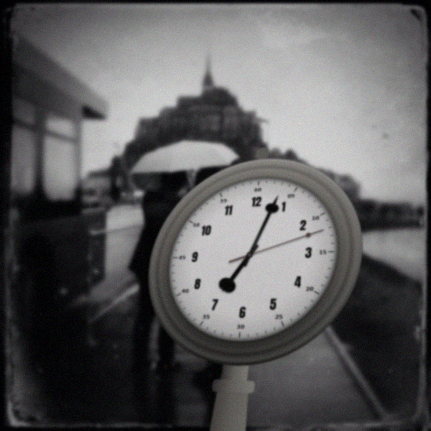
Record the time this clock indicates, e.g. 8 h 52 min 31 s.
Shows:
7 h 03 min 12 s
